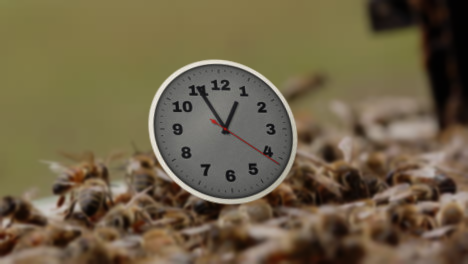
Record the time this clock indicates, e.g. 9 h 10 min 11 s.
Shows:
12 h 55 min 21 s
